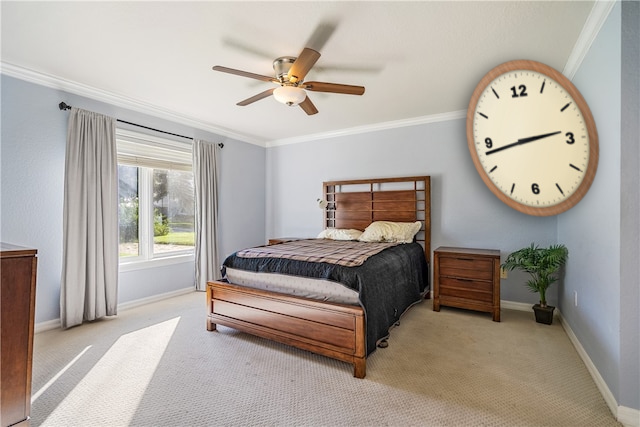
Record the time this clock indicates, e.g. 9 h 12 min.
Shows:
2 h 43 min
